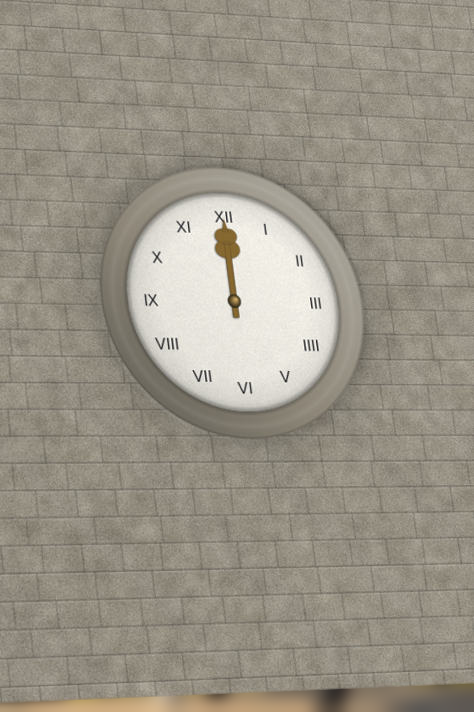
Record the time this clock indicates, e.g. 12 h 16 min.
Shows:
12 h 00 min
